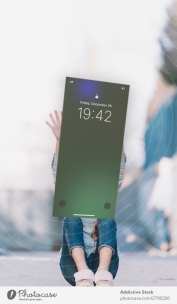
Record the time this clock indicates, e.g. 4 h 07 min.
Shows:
19 h 42 min
